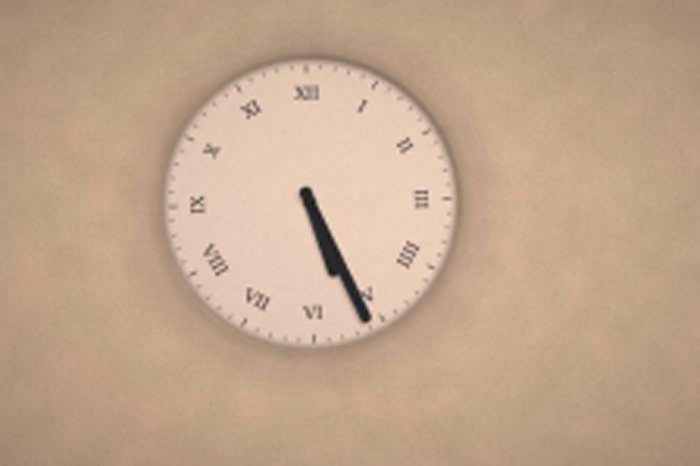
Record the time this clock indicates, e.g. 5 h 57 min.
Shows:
5 h 26 min
